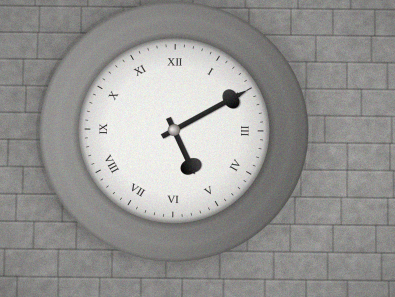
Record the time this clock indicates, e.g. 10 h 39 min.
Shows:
5 h 10 min
